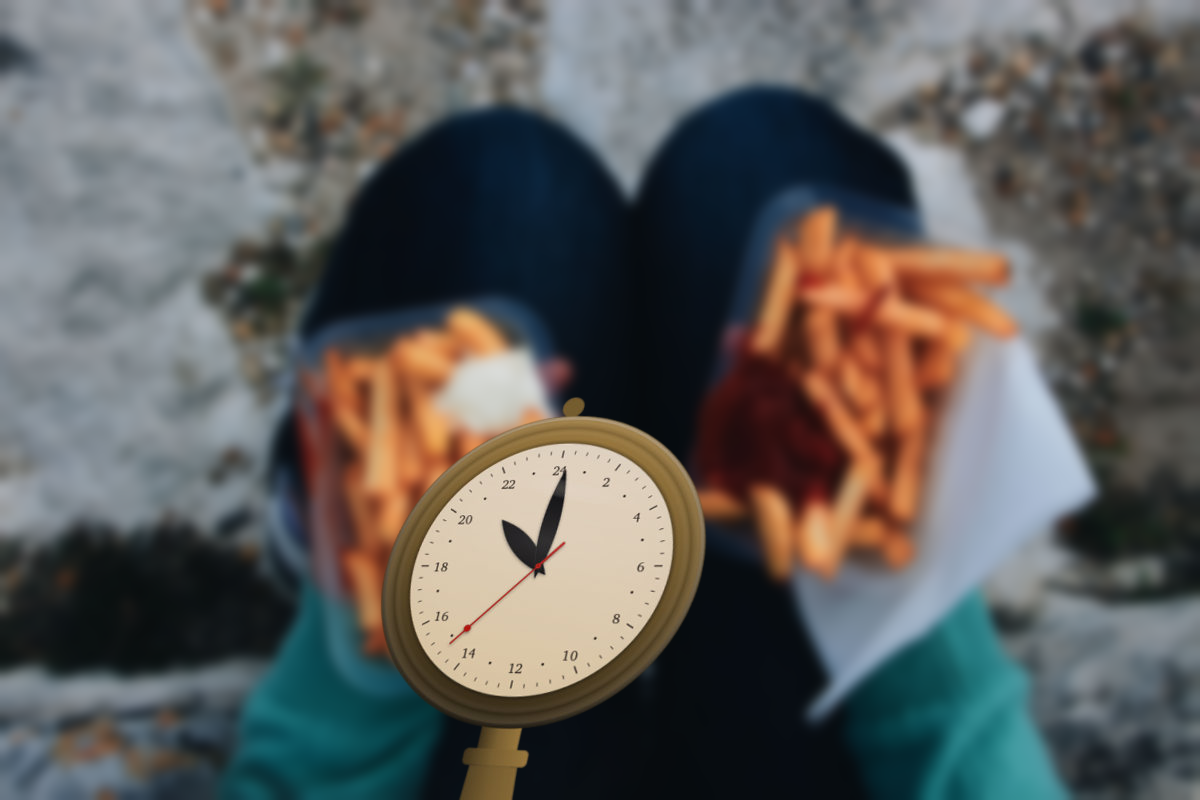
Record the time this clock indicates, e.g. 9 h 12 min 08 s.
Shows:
21 h 00 min 37 s
